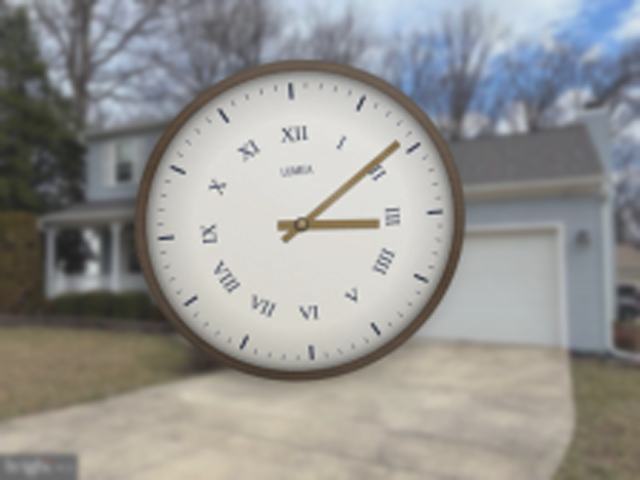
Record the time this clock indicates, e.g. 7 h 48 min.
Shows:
3 h 09 min
